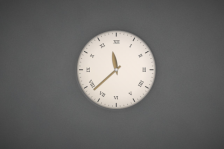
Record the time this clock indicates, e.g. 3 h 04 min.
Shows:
11 h 38 min
